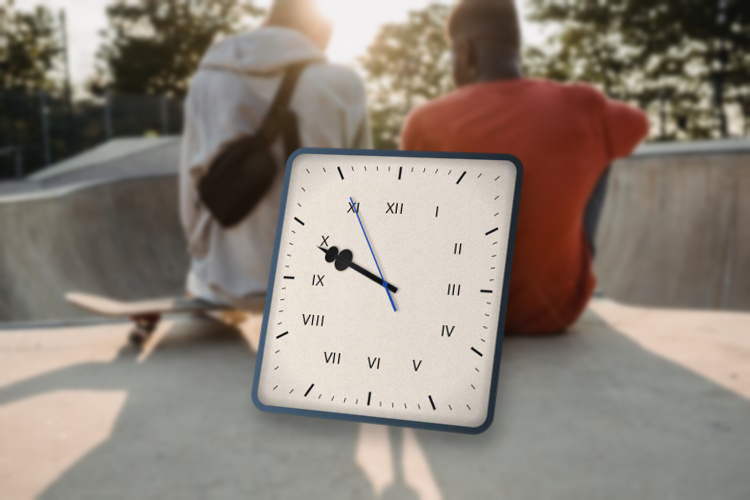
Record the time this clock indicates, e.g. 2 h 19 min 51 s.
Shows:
9 h 48 min 55 s
